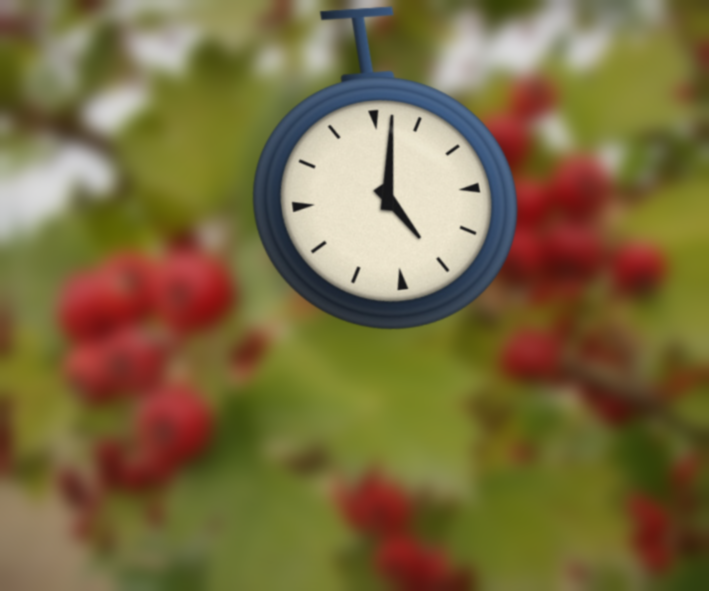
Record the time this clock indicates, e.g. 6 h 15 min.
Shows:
5 h 02 min
